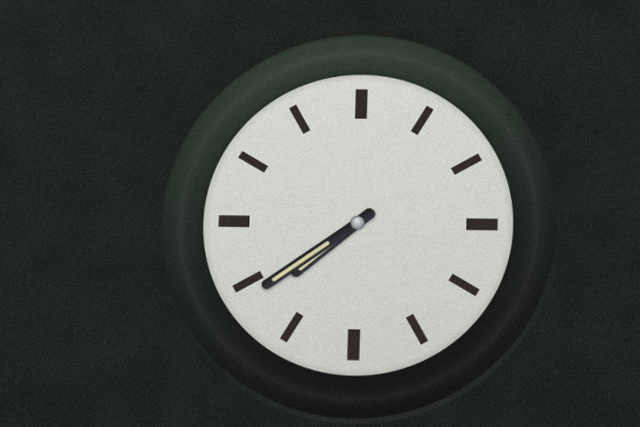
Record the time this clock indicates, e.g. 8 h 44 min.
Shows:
7 h 39 min
